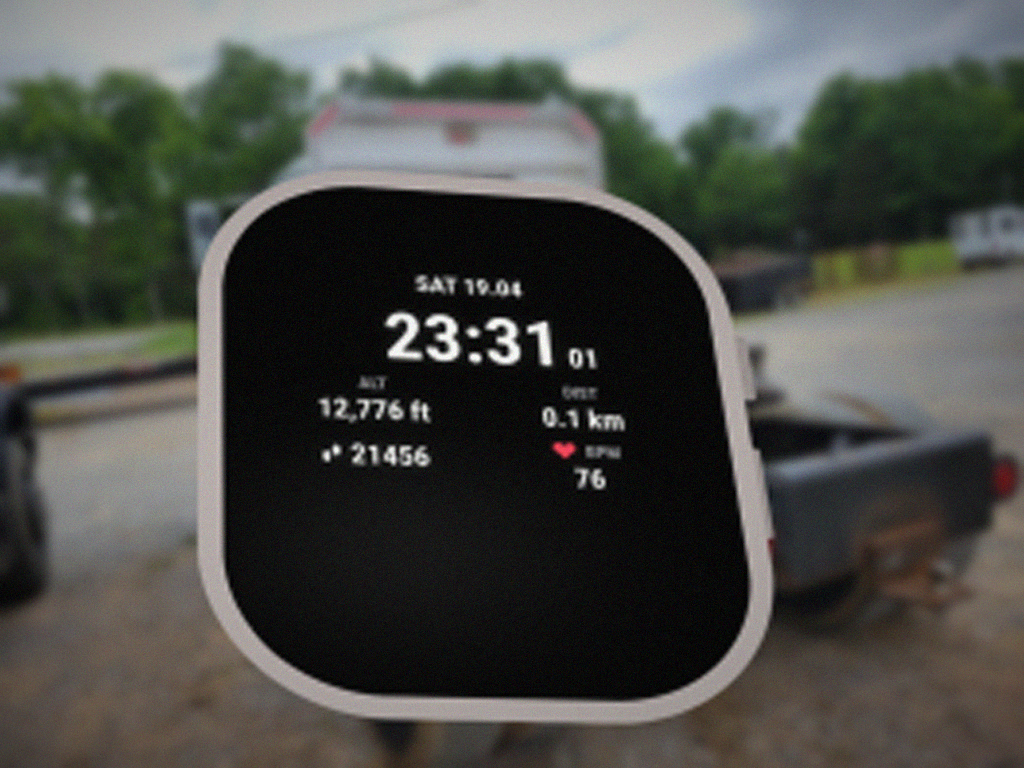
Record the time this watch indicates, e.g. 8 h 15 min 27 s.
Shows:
23 h 31 min 01 s
